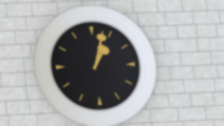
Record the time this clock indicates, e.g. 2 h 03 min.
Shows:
1 h 03 min
